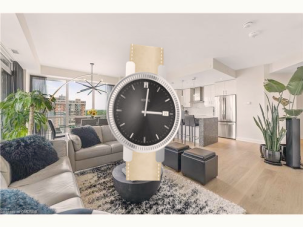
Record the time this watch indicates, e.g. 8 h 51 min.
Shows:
3 h 01 min
